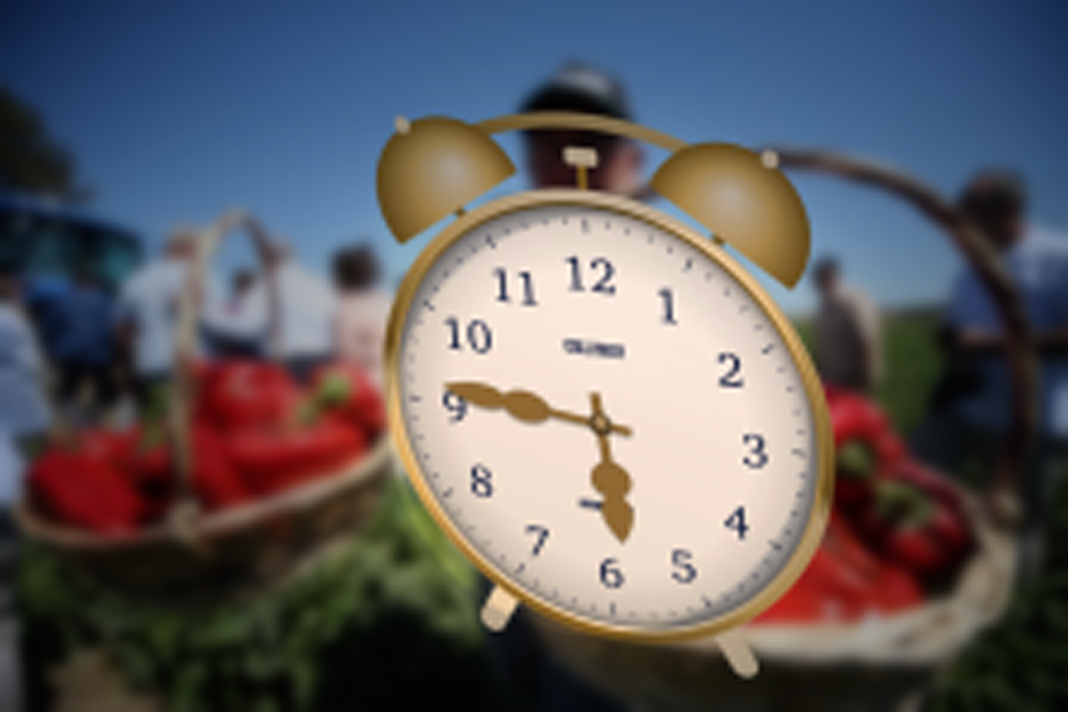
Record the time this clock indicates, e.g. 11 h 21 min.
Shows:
5 h 46 min
